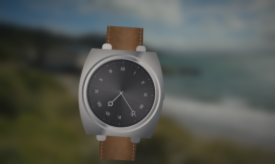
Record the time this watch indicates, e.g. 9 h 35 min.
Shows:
7 h 24 min
